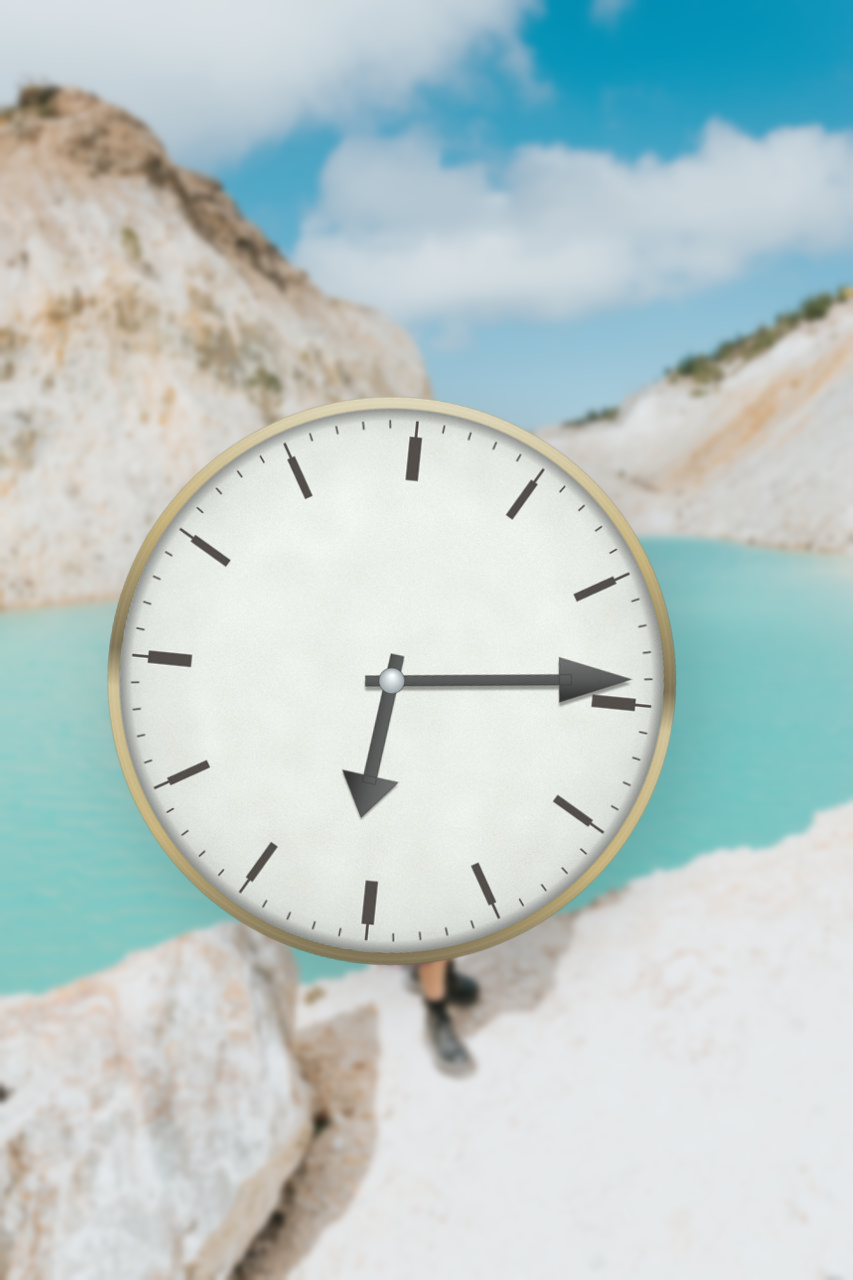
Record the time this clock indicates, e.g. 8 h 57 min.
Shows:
6 h 14 min
